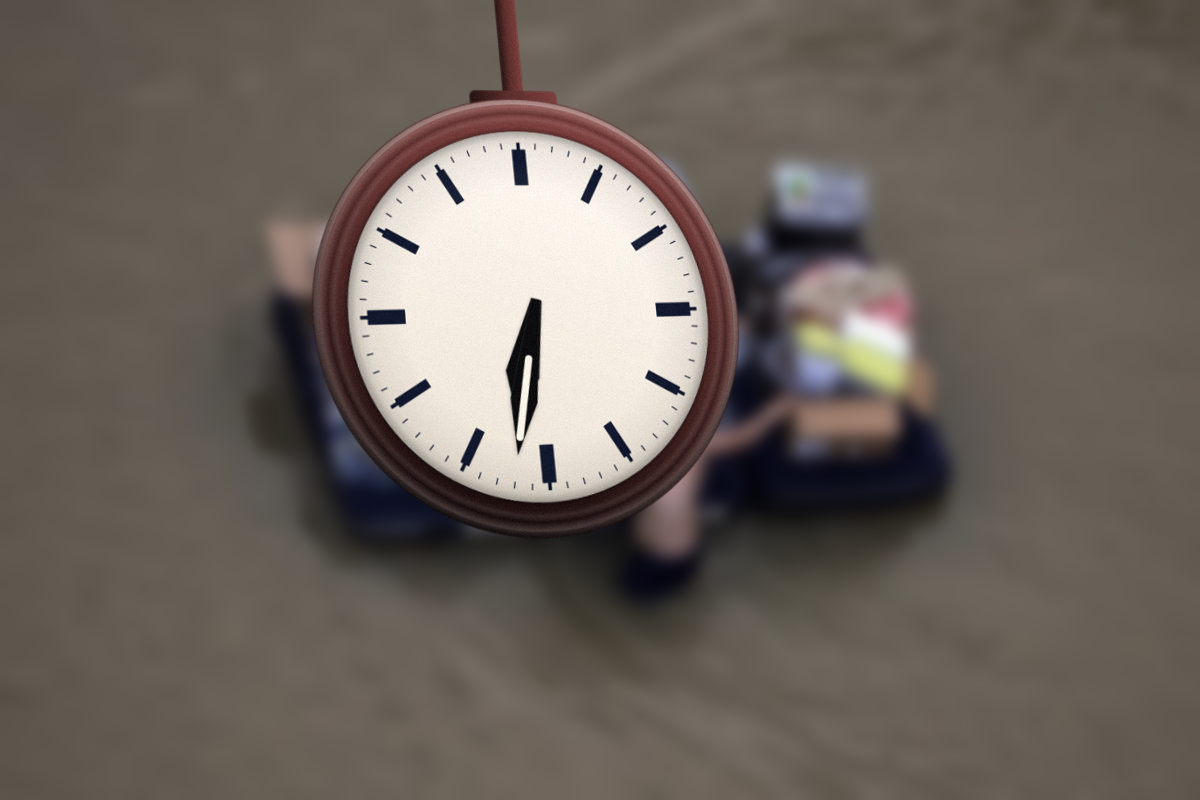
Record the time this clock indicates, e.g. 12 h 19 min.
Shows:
6 h 32 min
